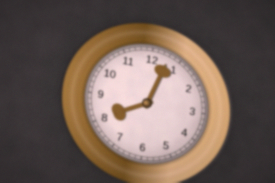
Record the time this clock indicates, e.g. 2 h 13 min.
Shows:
8 h 03 min
